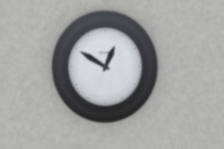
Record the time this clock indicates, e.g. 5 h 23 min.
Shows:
12 h 50 min
